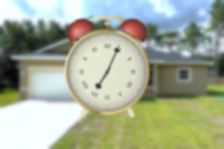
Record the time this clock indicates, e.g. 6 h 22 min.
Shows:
7 h 04 min
